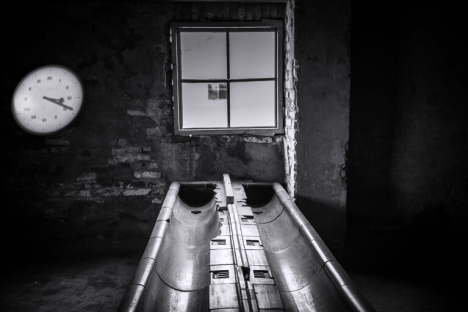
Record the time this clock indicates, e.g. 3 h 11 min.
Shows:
3 h 19 min
